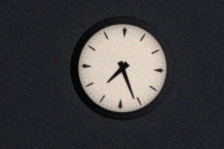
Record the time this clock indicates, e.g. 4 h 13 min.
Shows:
7 h 26 min
